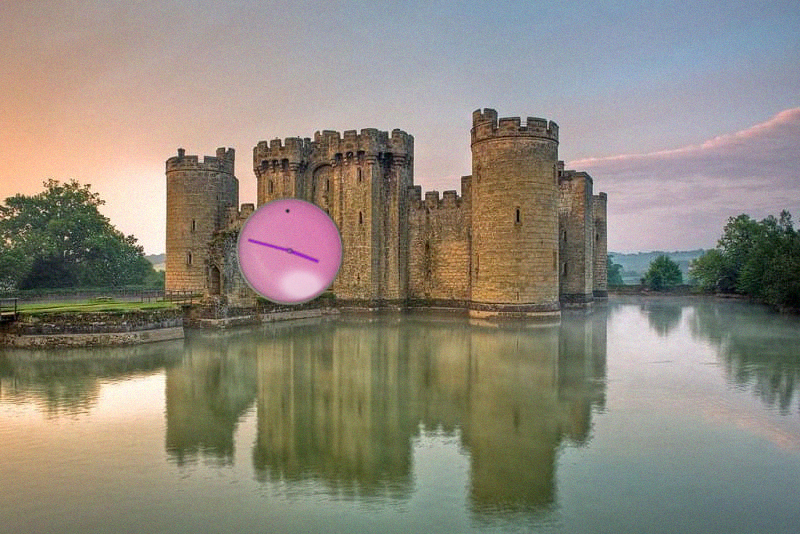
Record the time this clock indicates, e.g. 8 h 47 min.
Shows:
3 h 48 min
